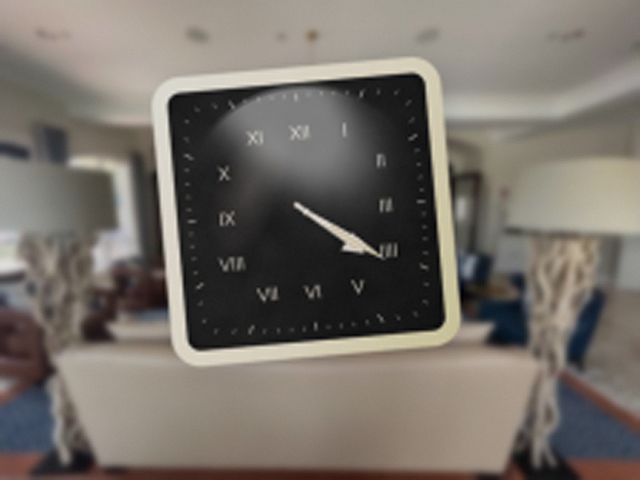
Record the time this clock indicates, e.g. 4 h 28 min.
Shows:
4 h 21 min
